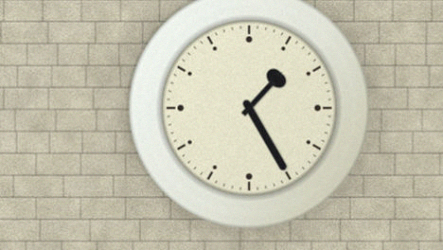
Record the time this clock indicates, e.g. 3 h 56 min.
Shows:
1 h 25 min
